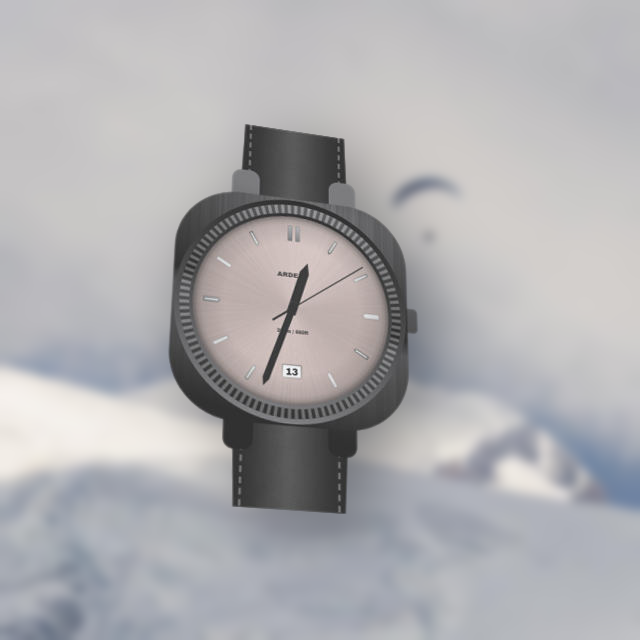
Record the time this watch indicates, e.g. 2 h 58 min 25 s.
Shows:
12 h 33 min 09 s
